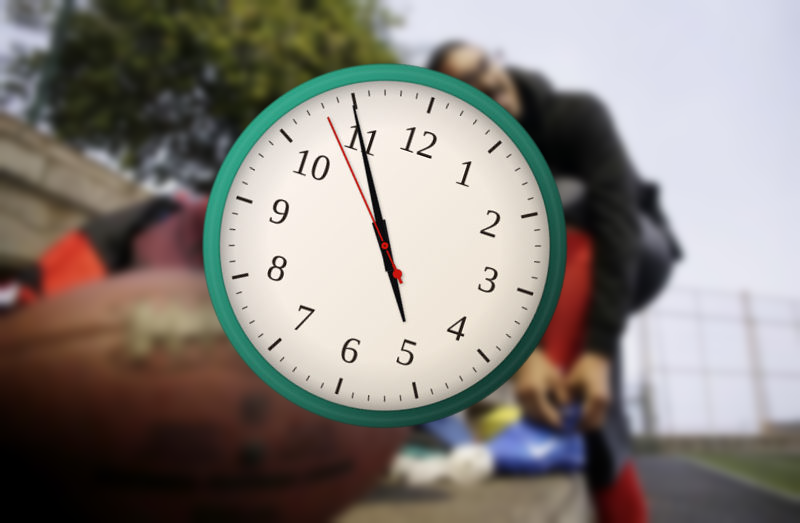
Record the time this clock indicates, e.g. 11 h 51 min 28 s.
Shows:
4 h 54 min 53 s
